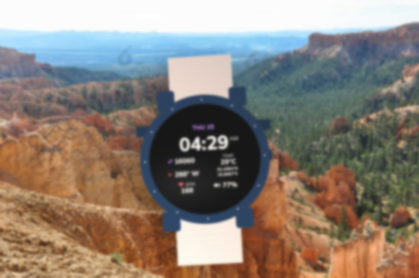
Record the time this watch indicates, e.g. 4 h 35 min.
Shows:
4 h 29 min
